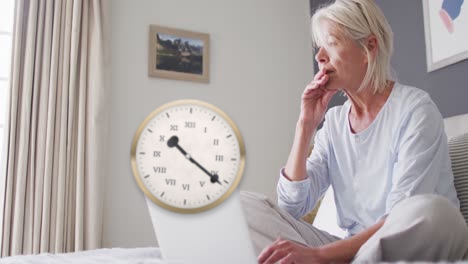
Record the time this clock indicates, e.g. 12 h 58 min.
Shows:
10 h 21 min
